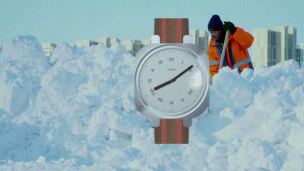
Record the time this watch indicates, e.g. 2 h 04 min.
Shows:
8 h 09 min
